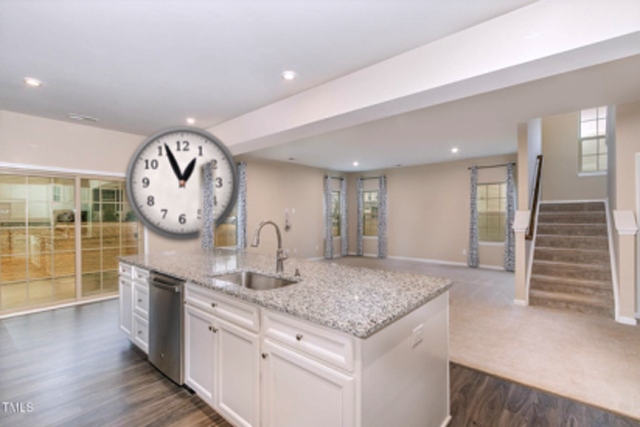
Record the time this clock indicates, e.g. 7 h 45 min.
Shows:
12 h 56 min
